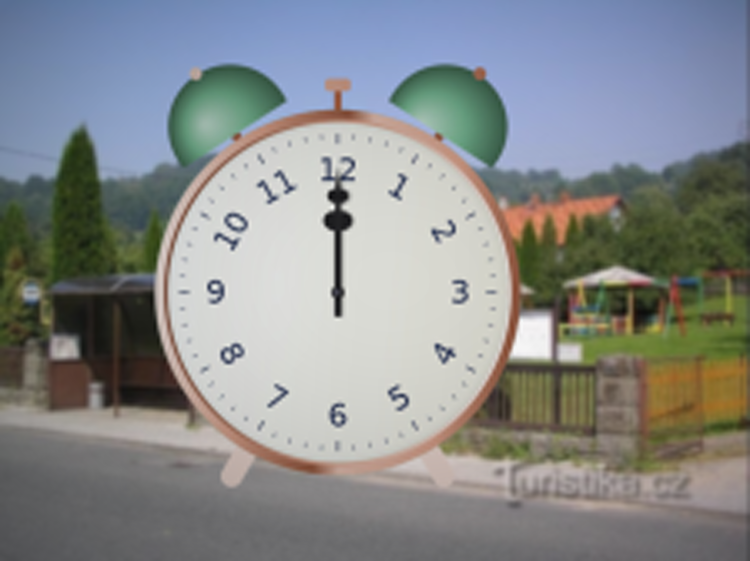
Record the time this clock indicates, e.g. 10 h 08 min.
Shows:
12 h 00 min
